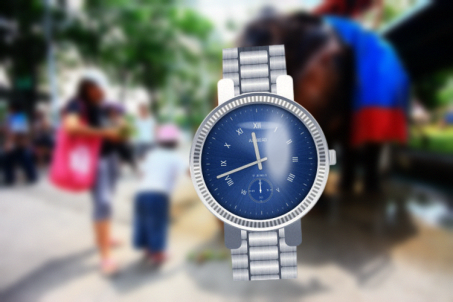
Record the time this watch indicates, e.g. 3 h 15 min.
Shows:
11 h 42 min
